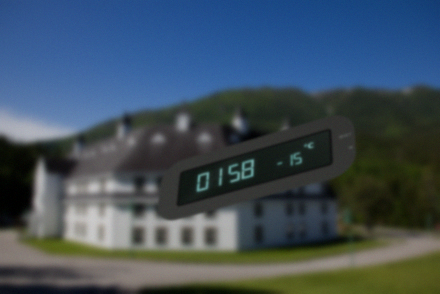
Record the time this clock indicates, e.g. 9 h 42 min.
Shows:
1 h 58 min
